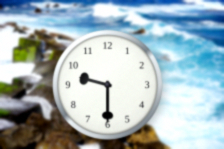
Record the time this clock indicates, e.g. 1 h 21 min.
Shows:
9 h 30 min
